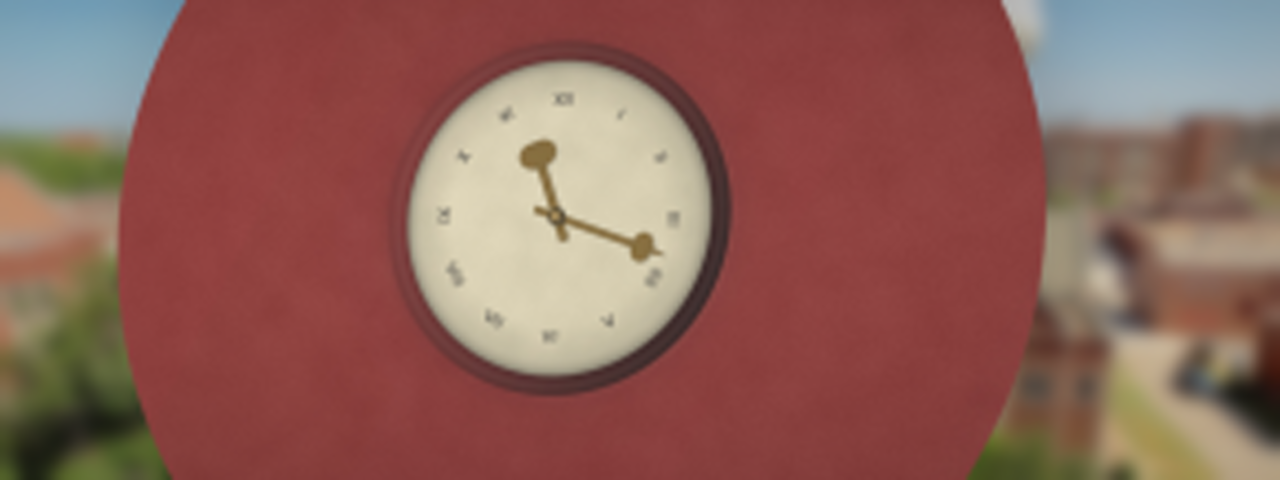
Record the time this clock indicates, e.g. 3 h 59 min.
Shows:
11 h 18 min
